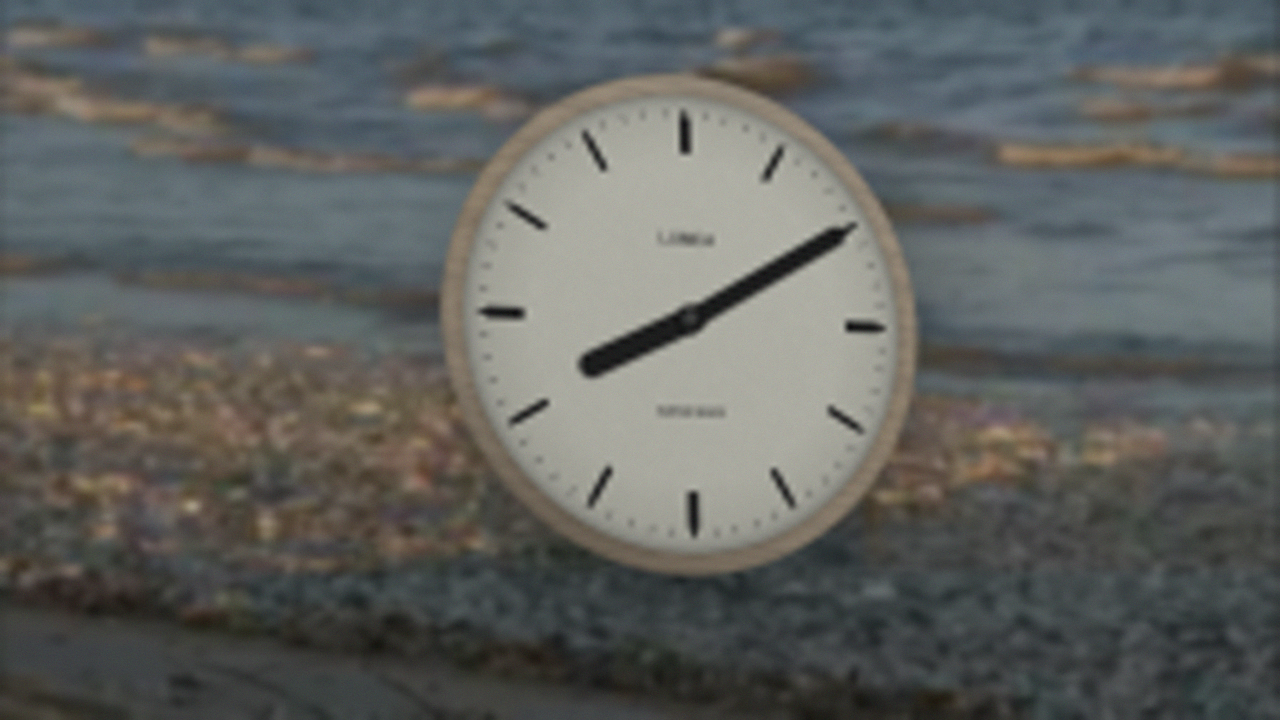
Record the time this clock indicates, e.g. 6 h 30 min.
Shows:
8 h 10 min
